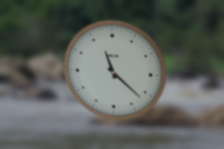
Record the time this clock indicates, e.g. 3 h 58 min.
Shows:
11 h 22 min
